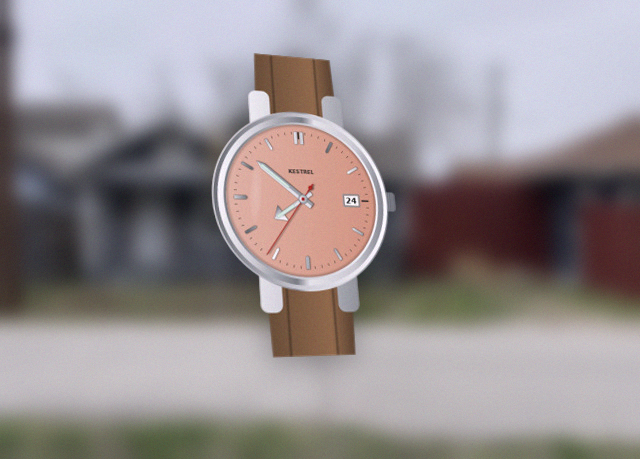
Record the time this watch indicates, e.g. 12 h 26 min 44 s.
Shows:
7 h 51 min 36 s
